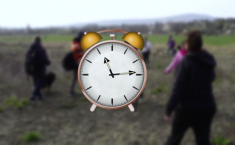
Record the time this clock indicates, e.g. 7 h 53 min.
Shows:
11 h 14 min
